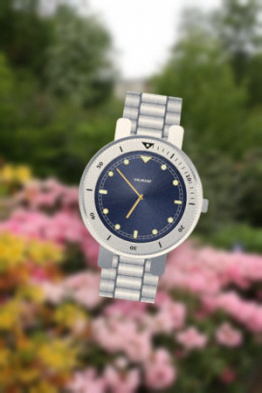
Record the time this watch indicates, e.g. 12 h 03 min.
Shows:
6 h 52 min
